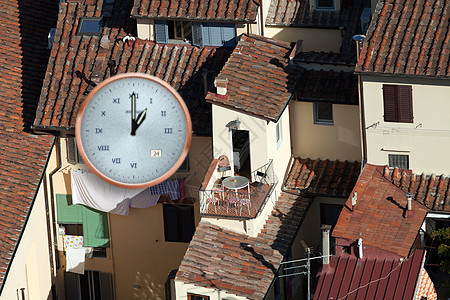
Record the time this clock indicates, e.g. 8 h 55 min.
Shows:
1 h 00 min
